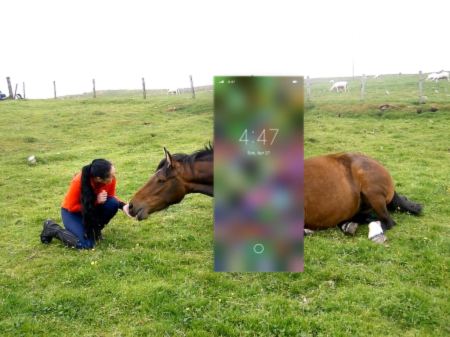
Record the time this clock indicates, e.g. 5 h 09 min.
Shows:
4 h 47 min
